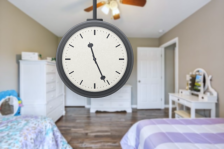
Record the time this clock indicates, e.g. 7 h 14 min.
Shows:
11 h 26 min
